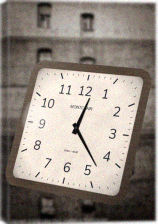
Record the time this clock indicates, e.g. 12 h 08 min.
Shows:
12 h 23 min
